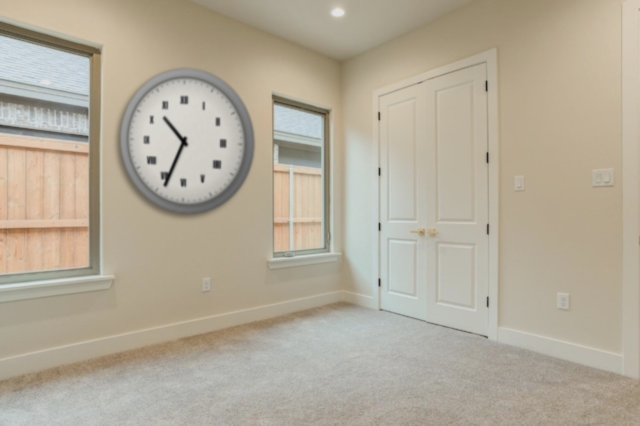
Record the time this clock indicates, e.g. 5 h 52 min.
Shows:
10 h 34 min
